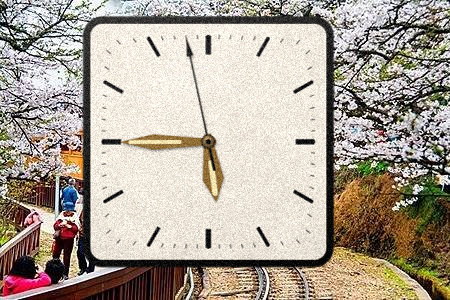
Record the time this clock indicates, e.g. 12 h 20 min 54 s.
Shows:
5 h 44 min 58 s
